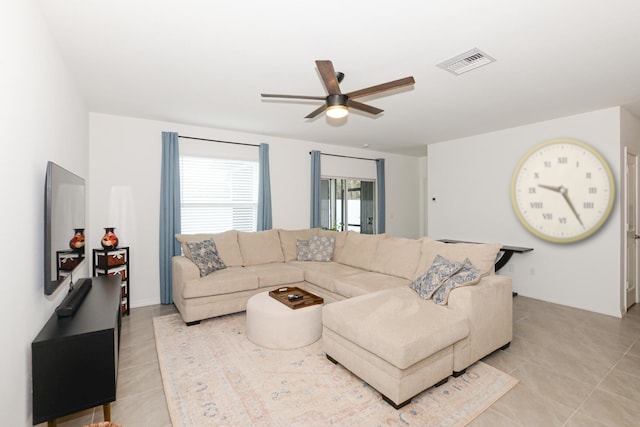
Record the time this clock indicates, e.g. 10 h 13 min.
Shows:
9 h 25 min
